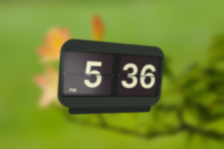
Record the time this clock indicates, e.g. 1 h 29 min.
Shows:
5 h 36 min
